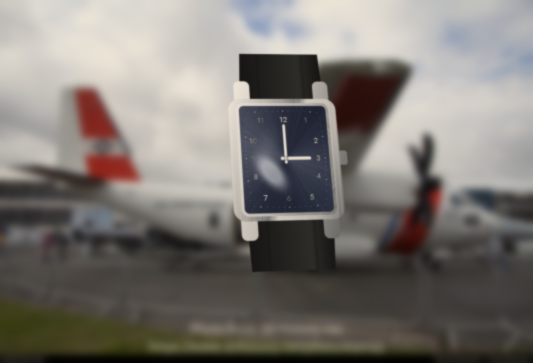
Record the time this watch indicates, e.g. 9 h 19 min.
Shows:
3 h 00 min
